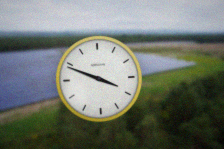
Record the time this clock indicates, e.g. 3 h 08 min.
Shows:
3 h 49 min
